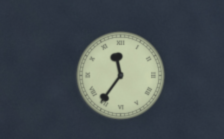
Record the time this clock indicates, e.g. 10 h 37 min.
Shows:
11 h 36 min
